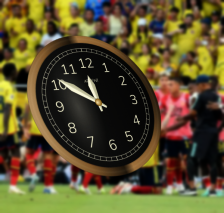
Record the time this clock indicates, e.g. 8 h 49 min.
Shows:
11 h 51 min
